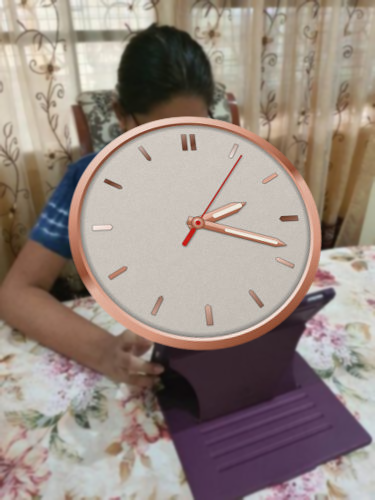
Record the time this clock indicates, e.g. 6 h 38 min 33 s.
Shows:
2 h 18 min 06 s
